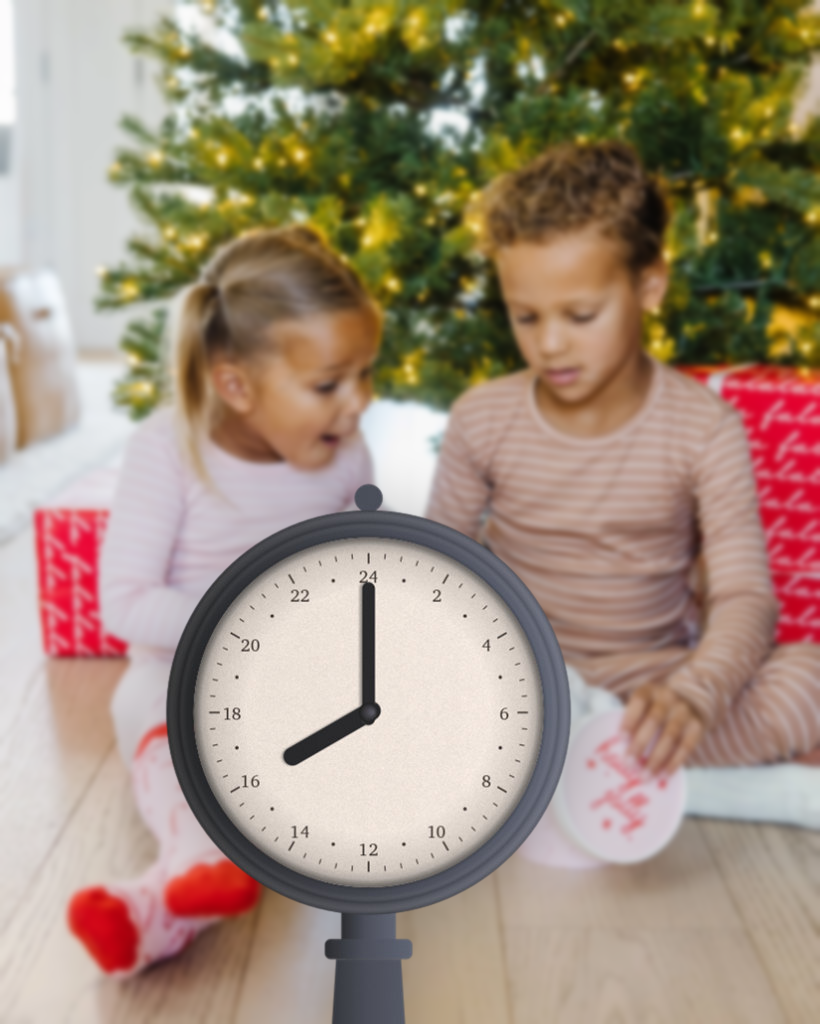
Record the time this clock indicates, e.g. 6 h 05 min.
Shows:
16 h 00 min
